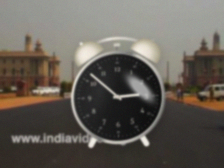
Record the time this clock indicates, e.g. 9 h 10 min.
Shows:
2 h 52 min
